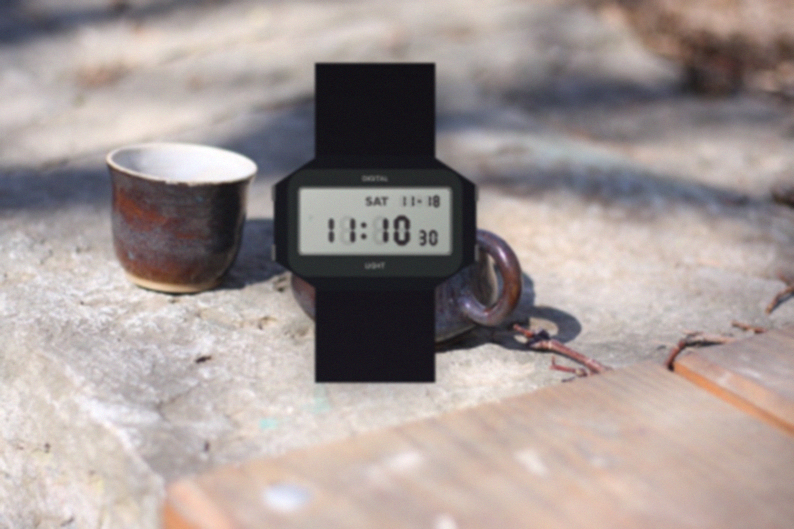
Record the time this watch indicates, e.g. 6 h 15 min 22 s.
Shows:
11 h 10 min 30 s
